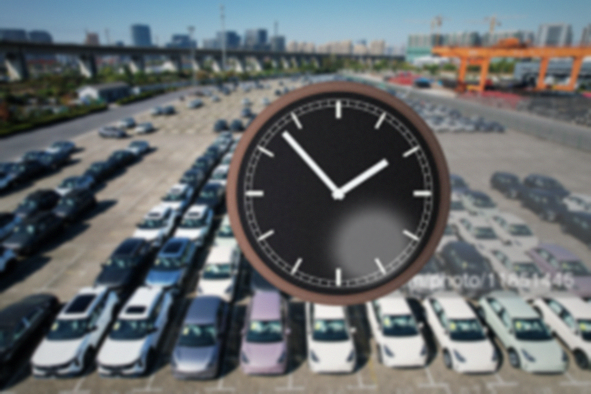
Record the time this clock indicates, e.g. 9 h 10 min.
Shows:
1 h 53 min
